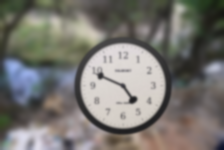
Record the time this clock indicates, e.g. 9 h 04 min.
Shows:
4 h 49 min
